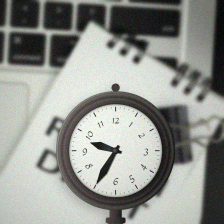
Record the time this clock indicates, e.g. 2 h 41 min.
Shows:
9 h 35 min
